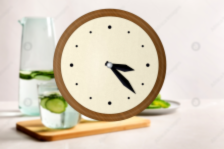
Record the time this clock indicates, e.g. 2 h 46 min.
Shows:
3 h 23 min
